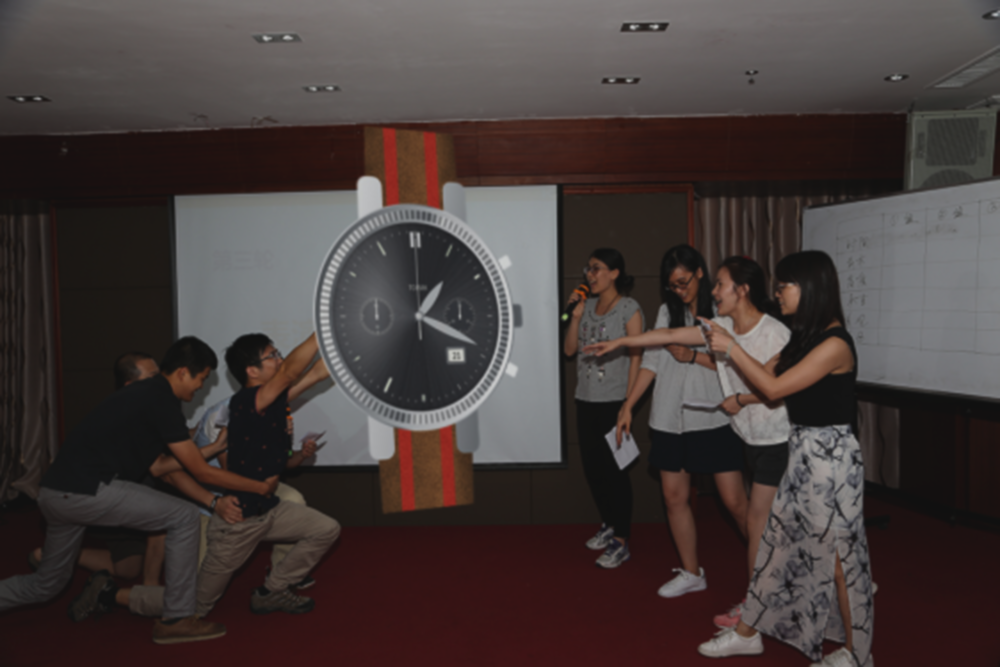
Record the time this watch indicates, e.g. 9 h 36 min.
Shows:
1 h 19 min
